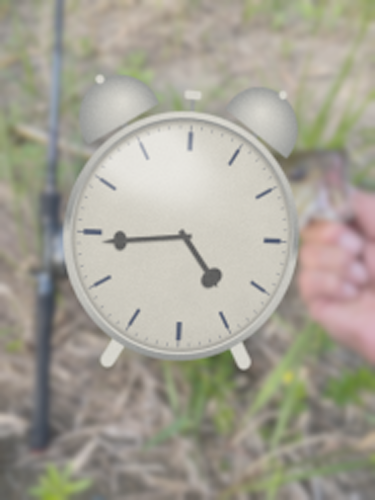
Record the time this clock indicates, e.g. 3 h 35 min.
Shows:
4 h 44 min
